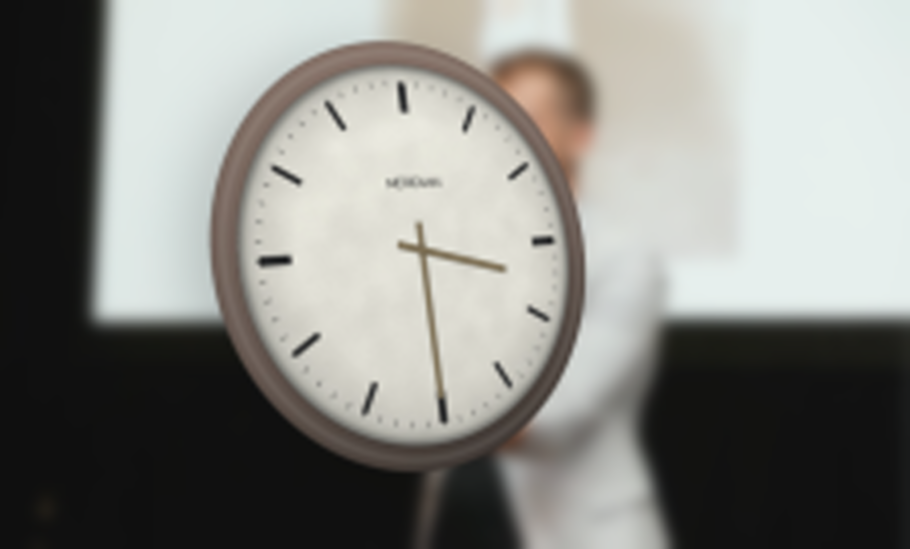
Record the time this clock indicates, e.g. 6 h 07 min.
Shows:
3 h 30 min
